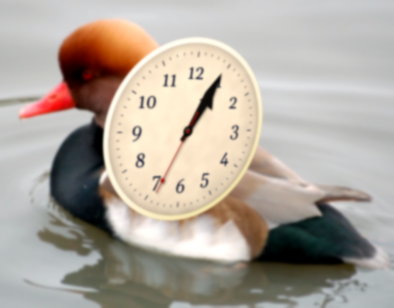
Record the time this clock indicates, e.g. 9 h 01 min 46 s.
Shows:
1 h 04 min 34 s
